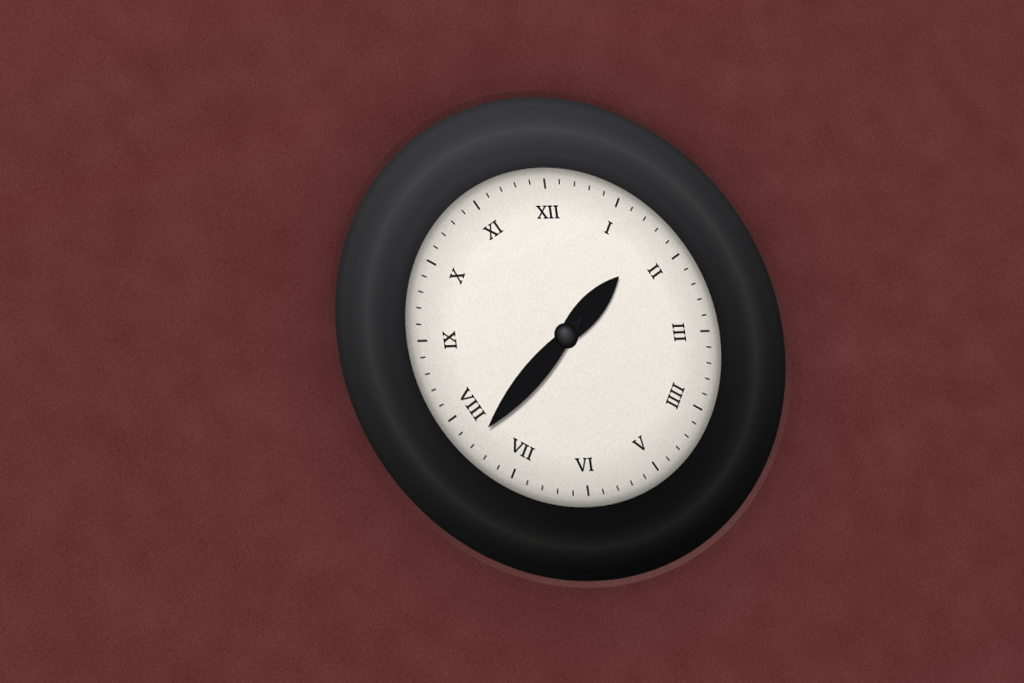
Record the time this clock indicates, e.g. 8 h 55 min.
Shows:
1 h 38 min
